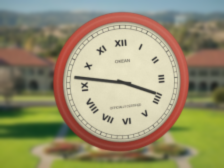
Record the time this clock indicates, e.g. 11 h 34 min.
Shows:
3 h 47 min
